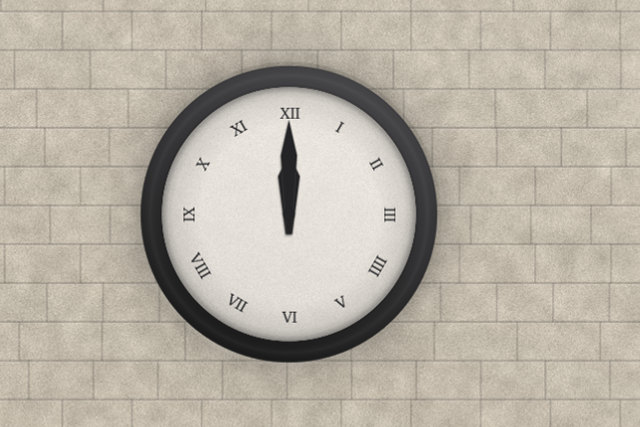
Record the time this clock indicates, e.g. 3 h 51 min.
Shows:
12 h 00 min
